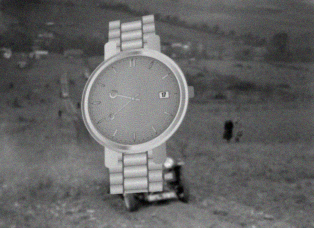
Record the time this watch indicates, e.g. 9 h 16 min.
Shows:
9 h 39 min
